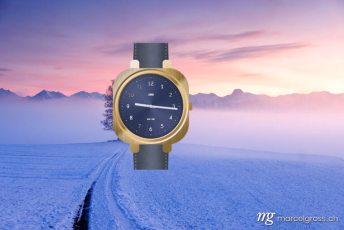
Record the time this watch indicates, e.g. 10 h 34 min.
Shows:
9 h 16 min
